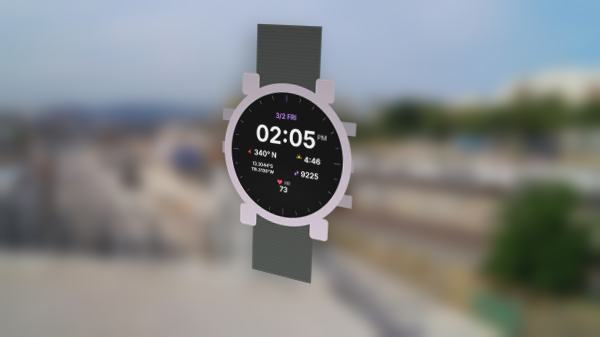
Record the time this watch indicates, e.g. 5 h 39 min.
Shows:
2 h 05 min
